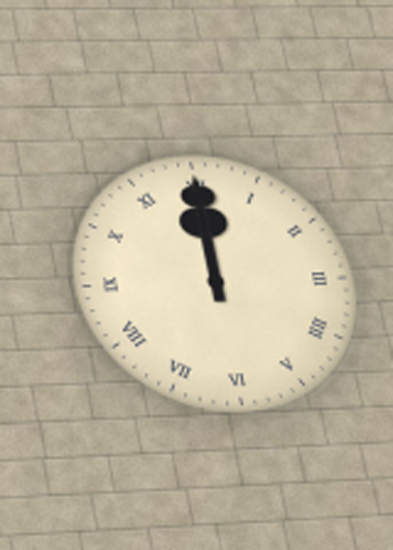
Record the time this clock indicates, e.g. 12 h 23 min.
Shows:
12 h 00 min
